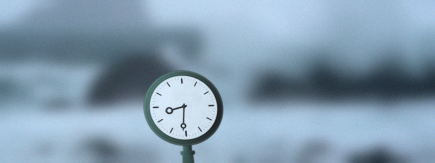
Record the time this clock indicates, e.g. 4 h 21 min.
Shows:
8 h 31 min
